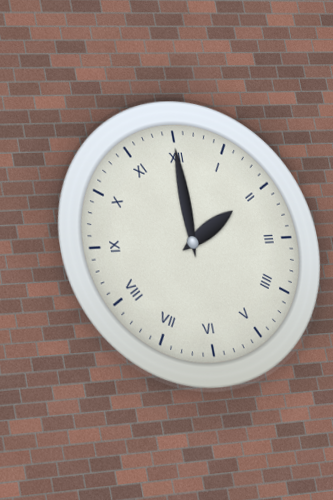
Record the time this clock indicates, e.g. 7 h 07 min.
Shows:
2 h 00 min
